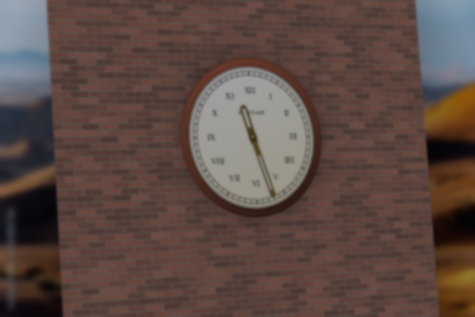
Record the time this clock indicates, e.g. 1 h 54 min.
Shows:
11 h 27 min
